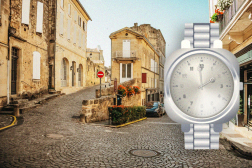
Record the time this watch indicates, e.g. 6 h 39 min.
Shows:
1 h 59 min
